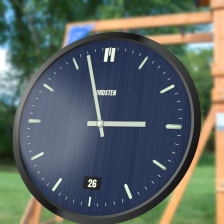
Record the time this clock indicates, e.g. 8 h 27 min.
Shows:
2 h 57 min
